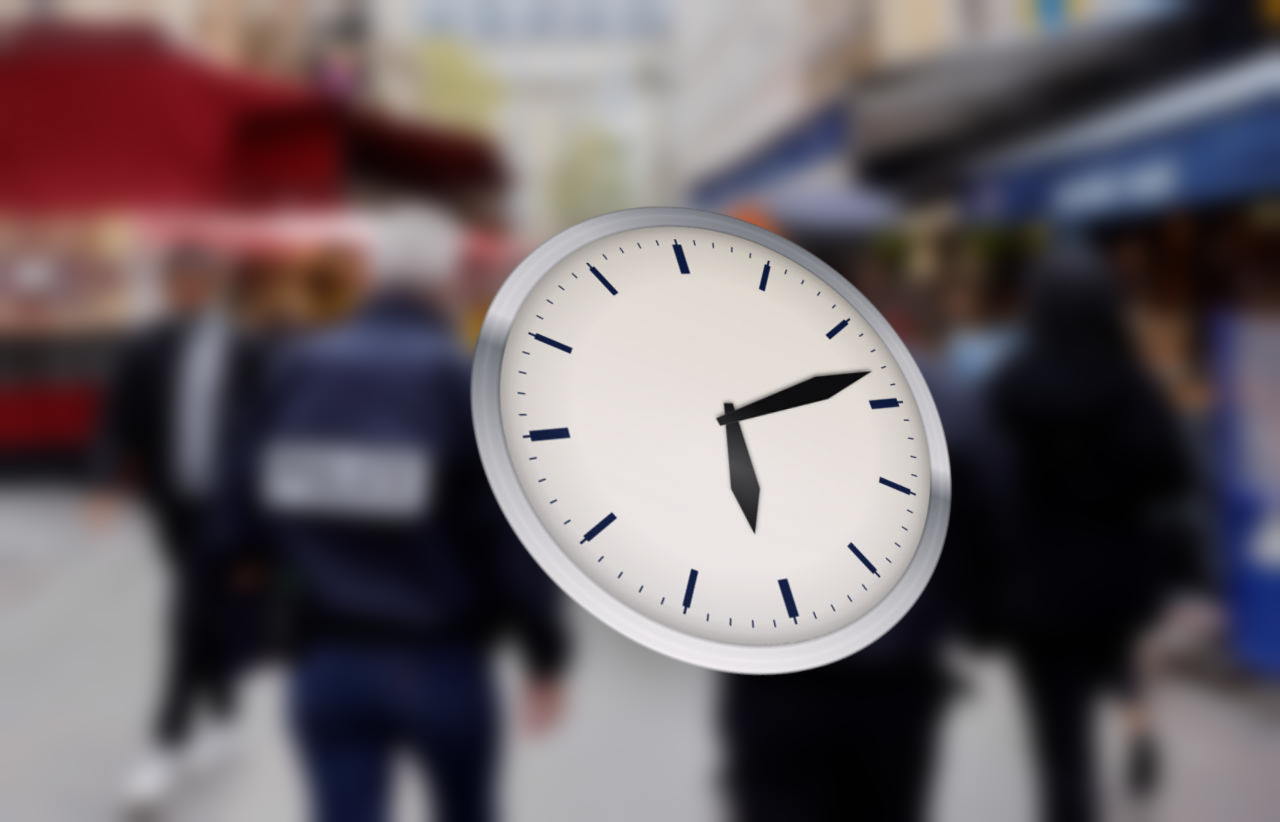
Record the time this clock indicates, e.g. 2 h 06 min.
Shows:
6 h 13 min
